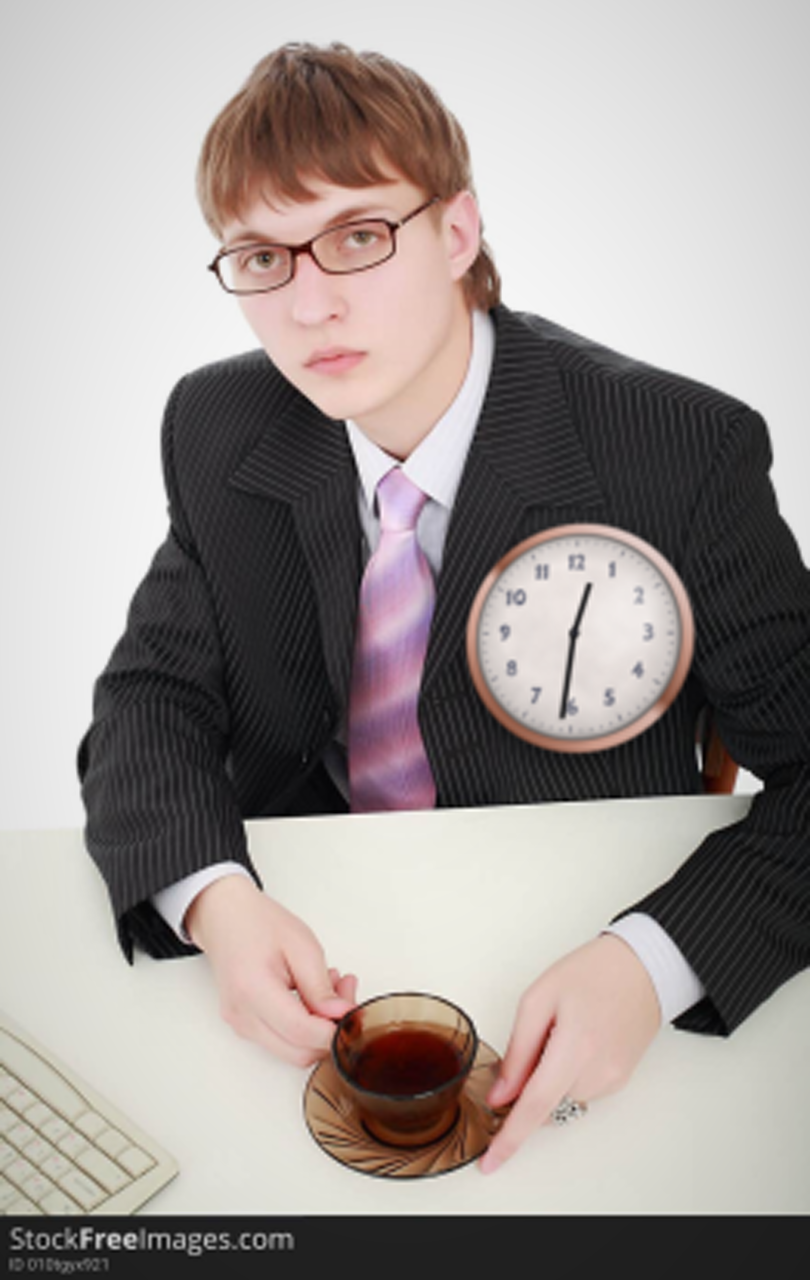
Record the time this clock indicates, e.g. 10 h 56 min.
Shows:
12 h 31 min
